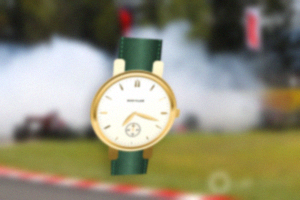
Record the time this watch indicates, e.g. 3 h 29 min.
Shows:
7 h 18 min
